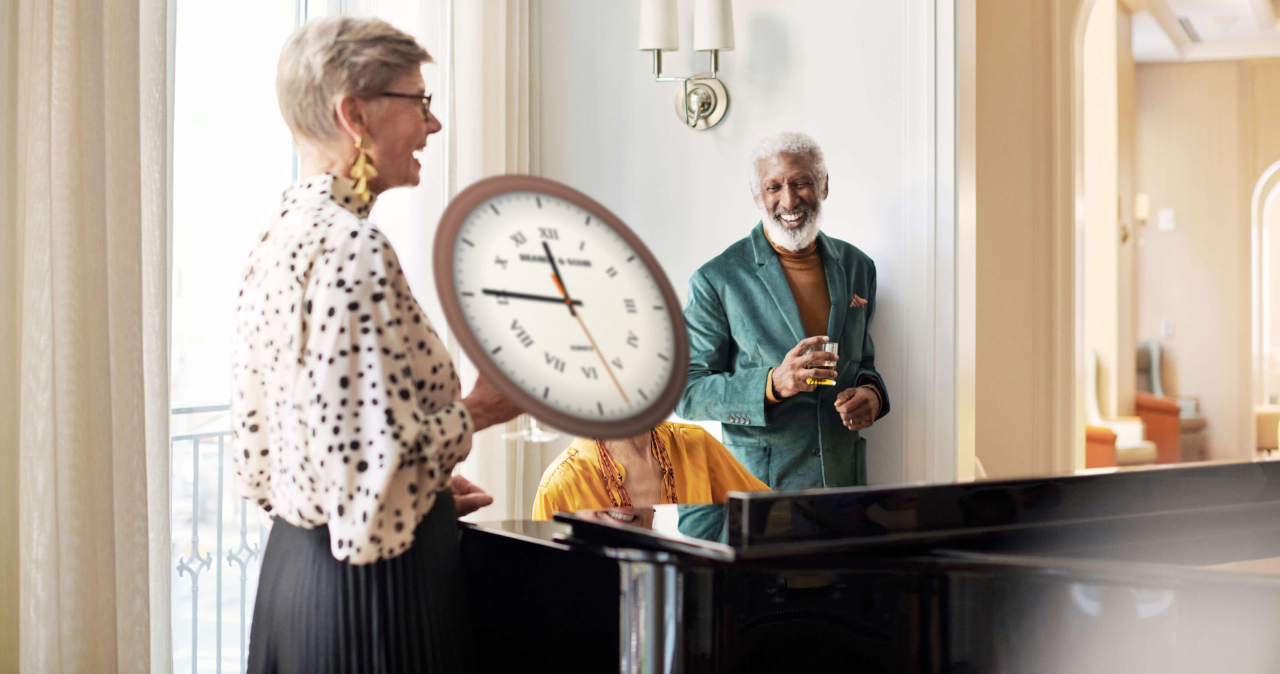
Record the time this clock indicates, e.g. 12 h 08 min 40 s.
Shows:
11 h 45 min 27 s
